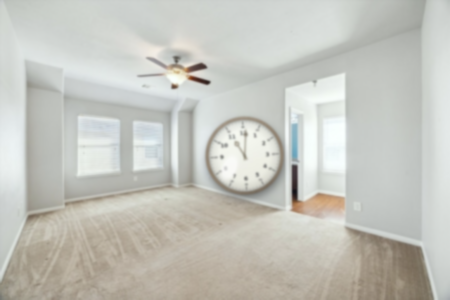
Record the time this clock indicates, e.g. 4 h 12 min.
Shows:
11 h 01 min
